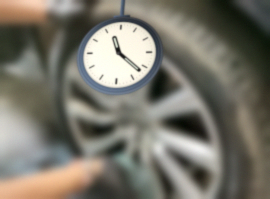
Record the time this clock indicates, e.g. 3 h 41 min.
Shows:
11 h 22 min
